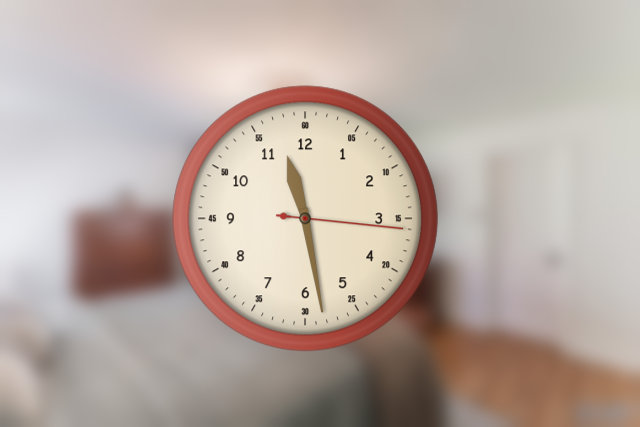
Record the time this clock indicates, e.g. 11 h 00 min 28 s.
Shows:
11 h 28 min 16 s
